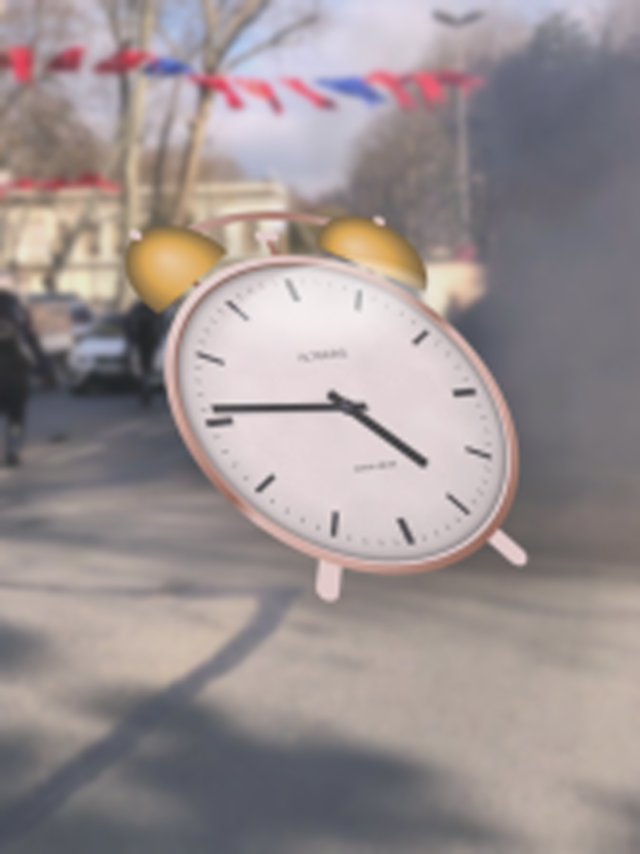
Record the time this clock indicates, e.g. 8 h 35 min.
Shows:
4 h 46 min
